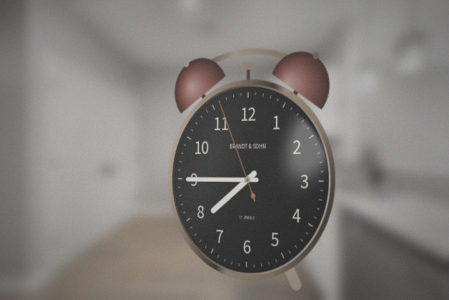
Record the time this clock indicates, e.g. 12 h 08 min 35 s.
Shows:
7 h 44 min 56 s
